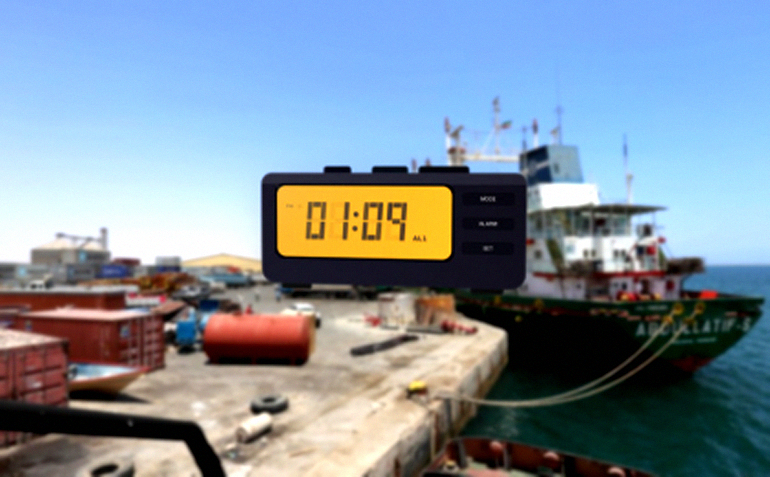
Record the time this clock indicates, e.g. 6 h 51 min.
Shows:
1 h 09 min
